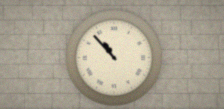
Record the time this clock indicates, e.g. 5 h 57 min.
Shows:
10 h 53 min
